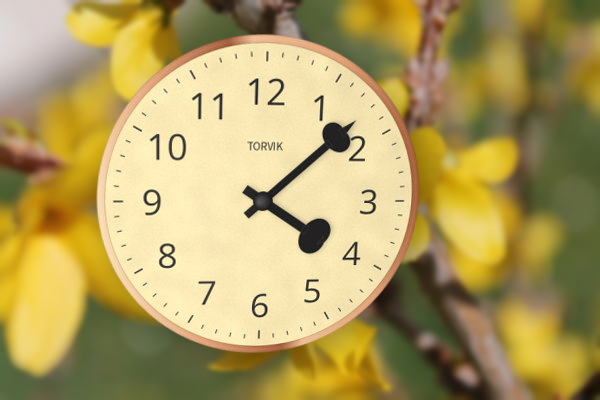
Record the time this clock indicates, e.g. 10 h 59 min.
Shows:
4 h 08 min
